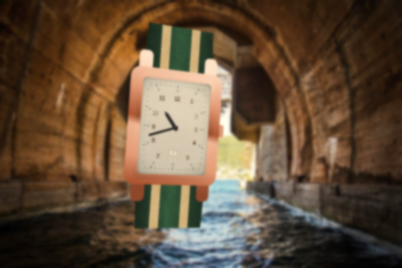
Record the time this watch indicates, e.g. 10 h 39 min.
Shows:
10 h 42 min
